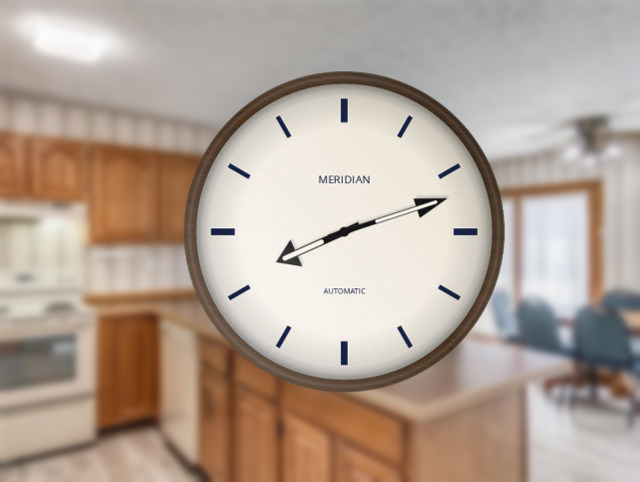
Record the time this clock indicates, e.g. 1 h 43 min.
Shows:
8 h 12 min
